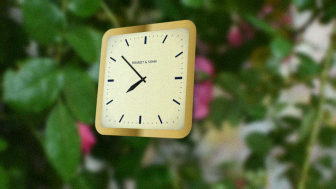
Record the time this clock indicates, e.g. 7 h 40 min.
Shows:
7 h 52 min
